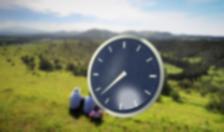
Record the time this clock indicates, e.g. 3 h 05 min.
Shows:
7 h 38 min
